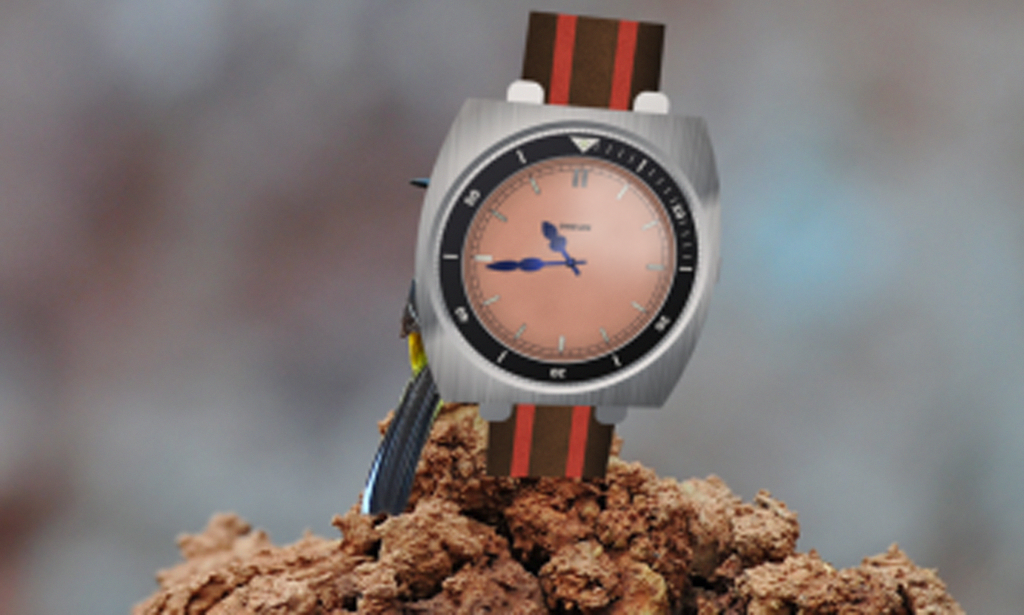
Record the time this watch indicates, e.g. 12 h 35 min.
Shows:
10 h 44 min
